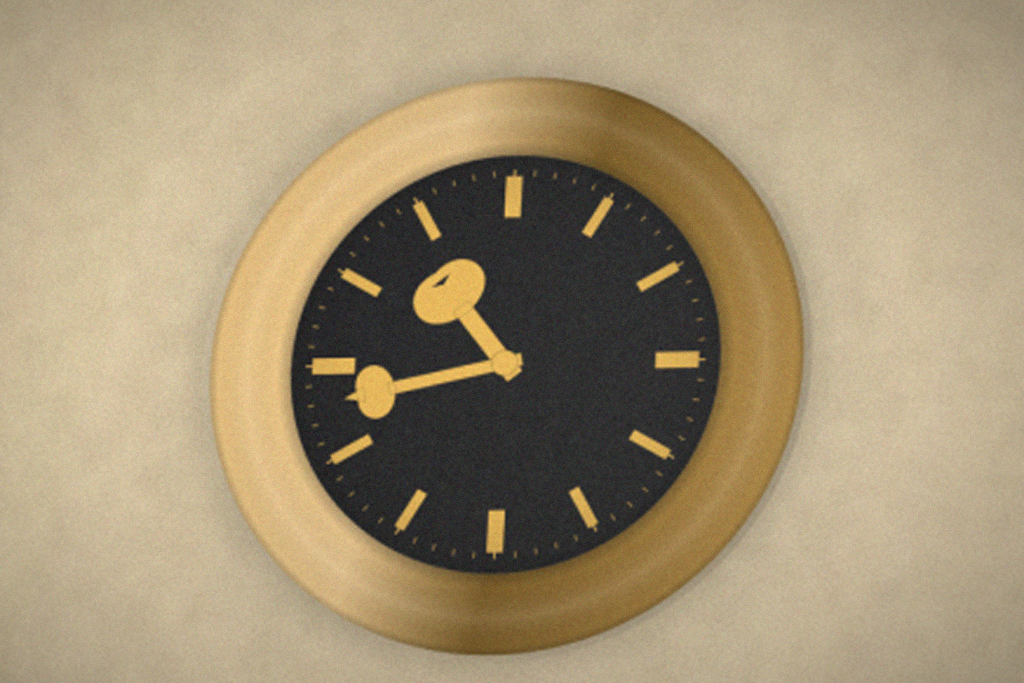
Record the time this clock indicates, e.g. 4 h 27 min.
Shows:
10 h 43 min
